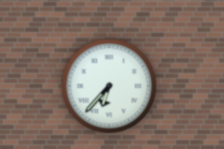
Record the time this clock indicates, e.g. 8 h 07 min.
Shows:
6 h 37 min
